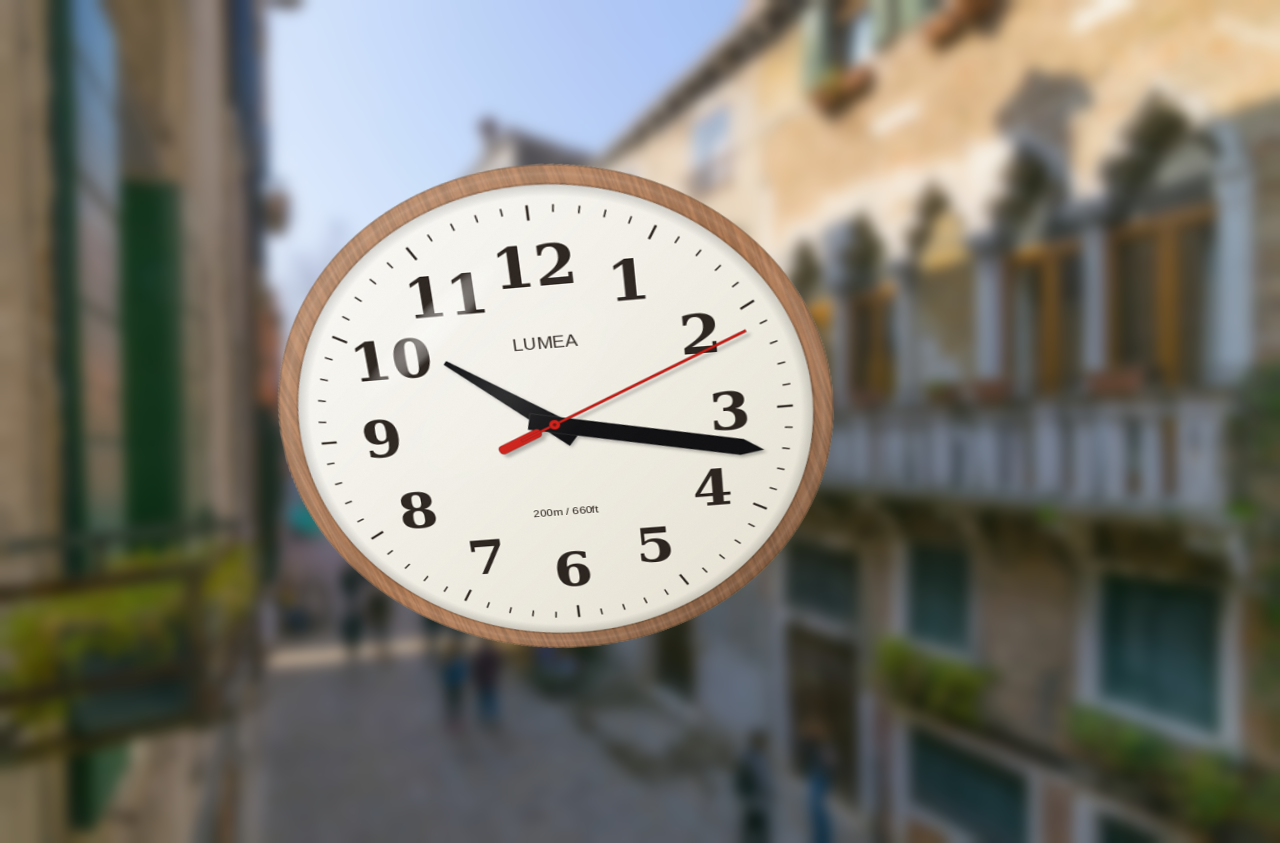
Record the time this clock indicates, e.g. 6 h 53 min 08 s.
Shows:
10 h 17 min 11 s
